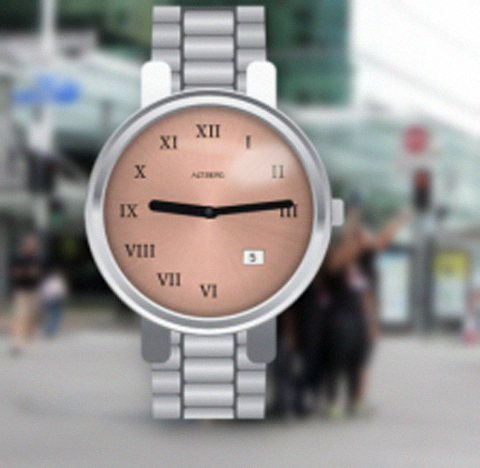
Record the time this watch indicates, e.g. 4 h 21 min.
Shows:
9 h 14 min
